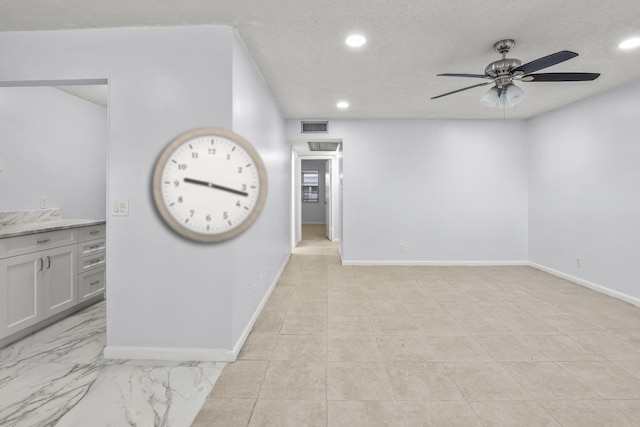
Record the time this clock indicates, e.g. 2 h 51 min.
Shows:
9 h 17 min
